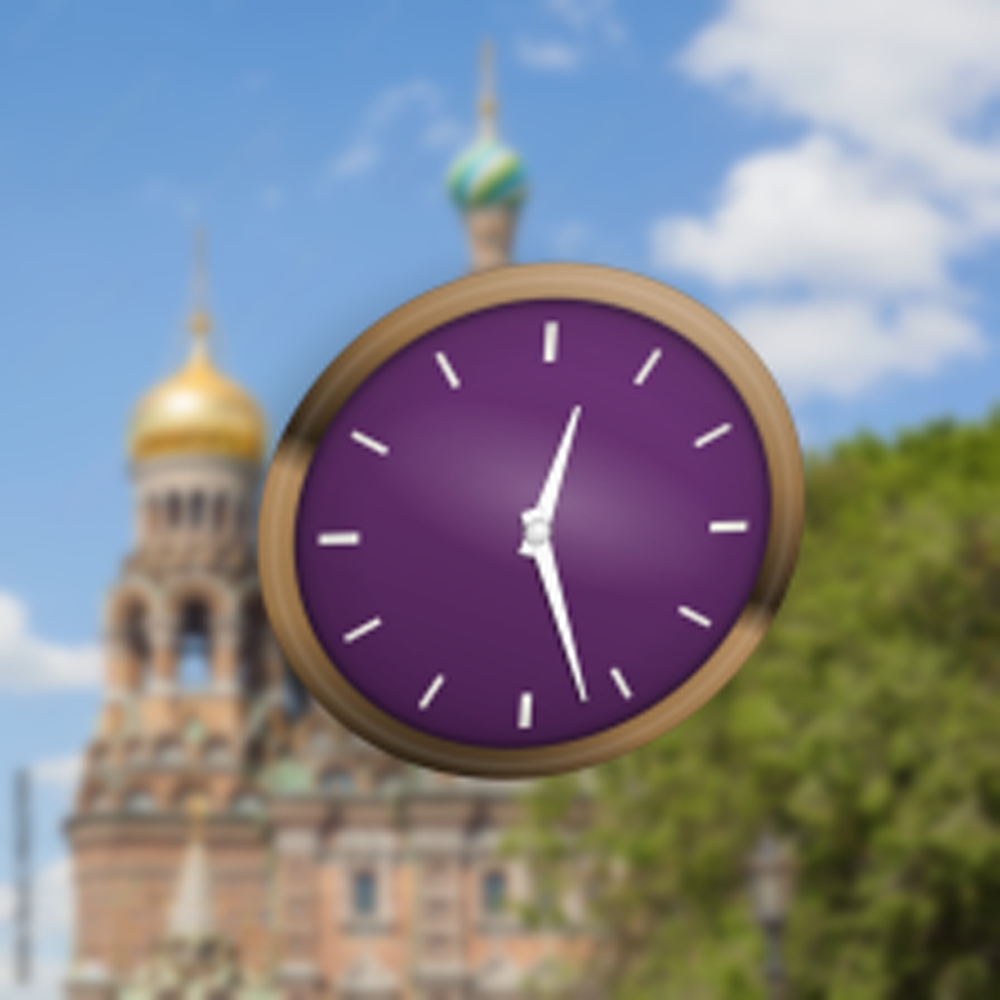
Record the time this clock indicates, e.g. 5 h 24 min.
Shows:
12 h 27 min
